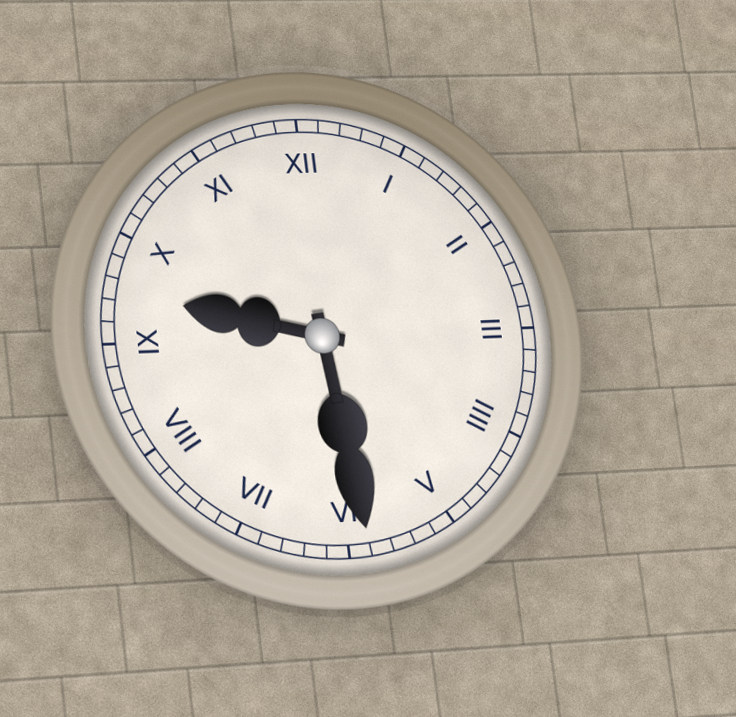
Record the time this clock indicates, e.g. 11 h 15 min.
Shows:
9 h 29 min
